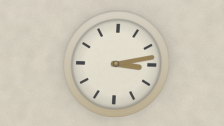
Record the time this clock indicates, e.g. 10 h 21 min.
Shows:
3 h 13 min
